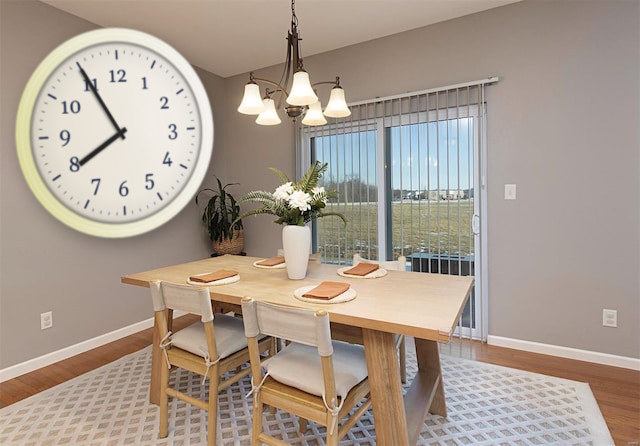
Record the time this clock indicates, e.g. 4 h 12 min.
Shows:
7 h 55 min
